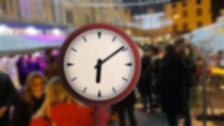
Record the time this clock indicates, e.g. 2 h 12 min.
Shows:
6 h 09 min
